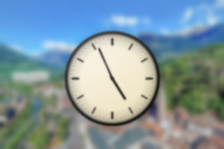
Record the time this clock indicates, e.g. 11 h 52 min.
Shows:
4 h 56 min
